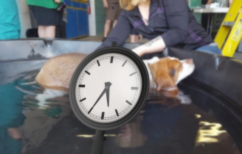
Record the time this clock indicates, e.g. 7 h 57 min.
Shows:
5 h 35 min
